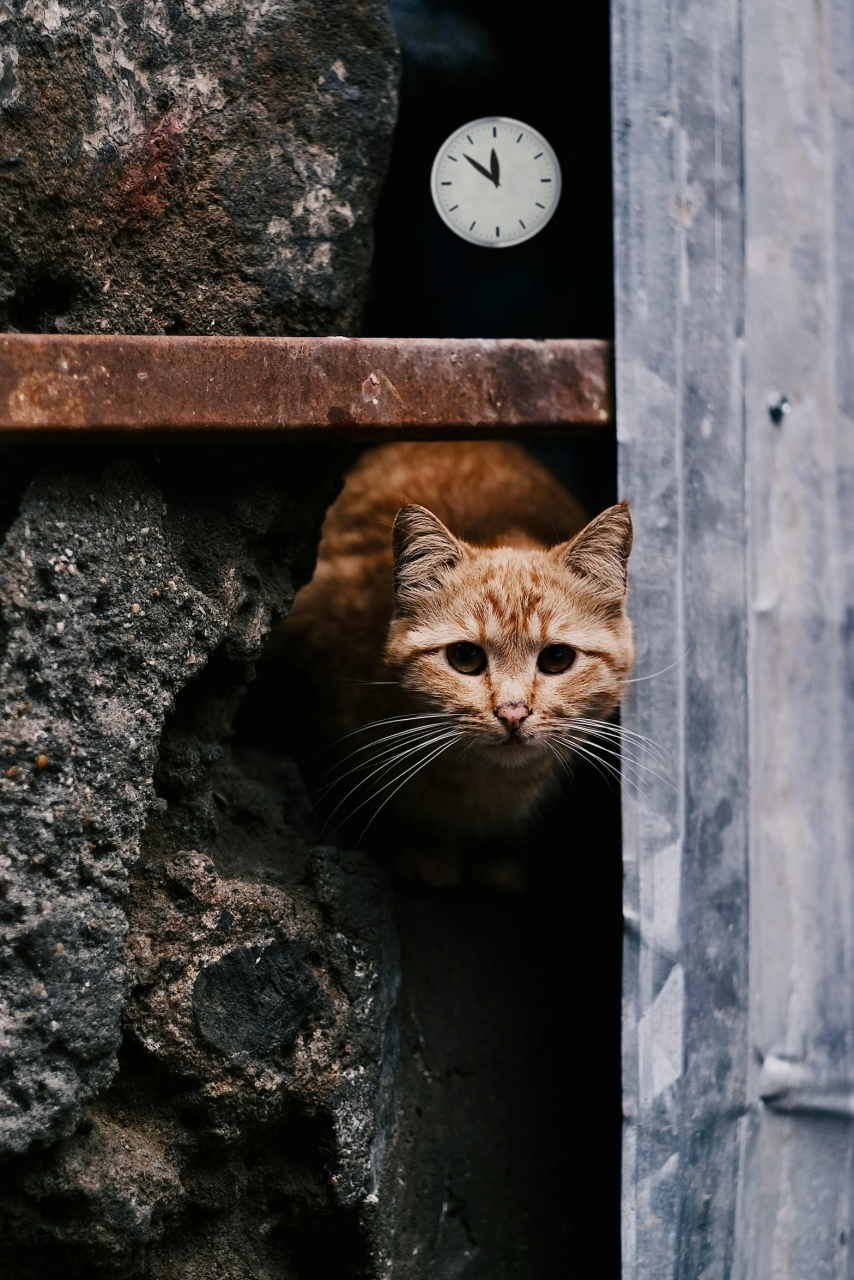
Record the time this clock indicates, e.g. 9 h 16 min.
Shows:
11 h 52 min
